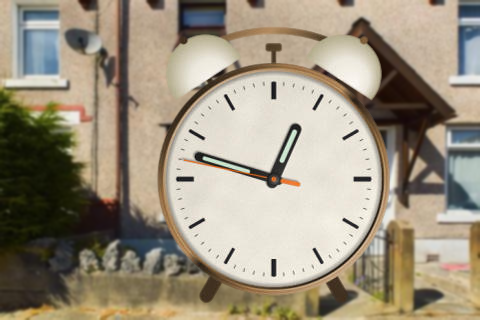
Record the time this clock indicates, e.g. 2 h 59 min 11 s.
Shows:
12 h 47 min 47 s
